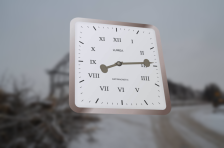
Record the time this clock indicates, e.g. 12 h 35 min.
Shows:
8 h 14 min
